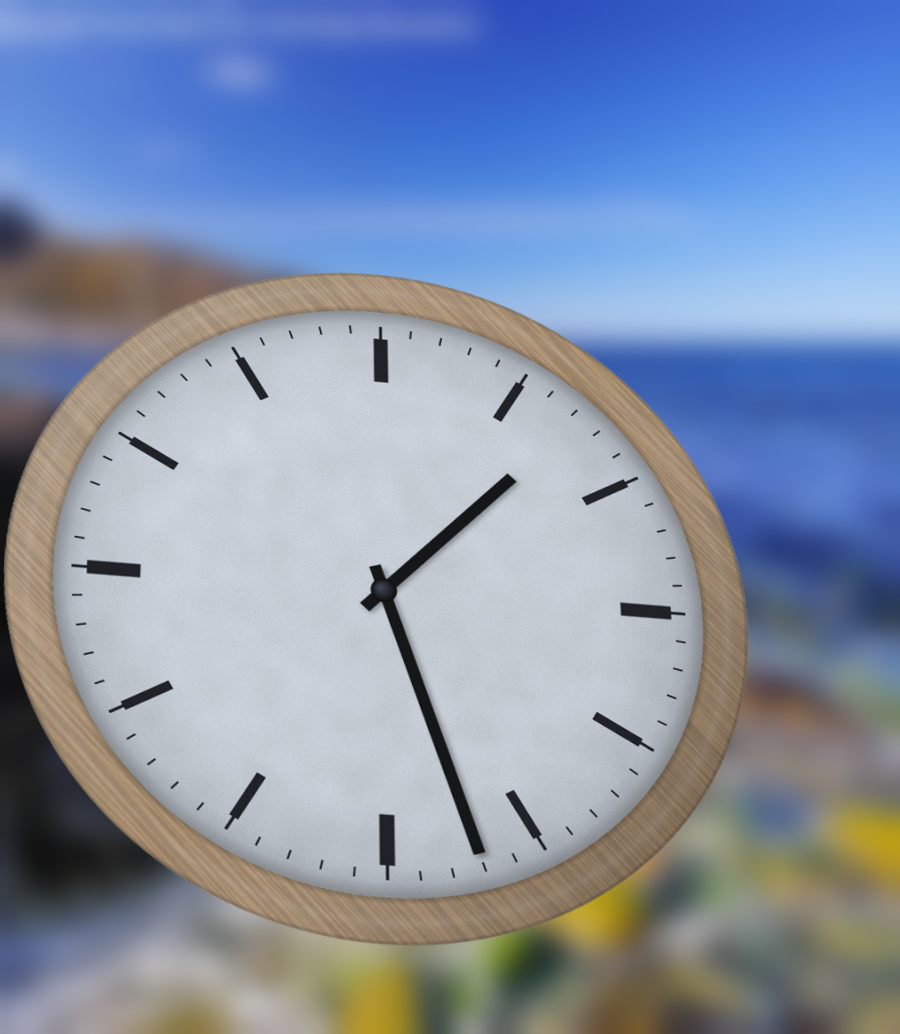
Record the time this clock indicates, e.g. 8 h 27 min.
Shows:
1 h 27 min
